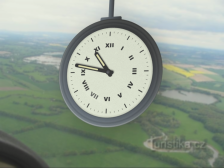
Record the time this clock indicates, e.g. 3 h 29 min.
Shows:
10 h 47 min
